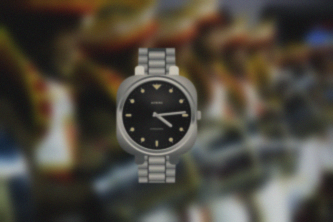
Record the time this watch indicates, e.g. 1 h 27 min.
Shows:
4 h 14 min
